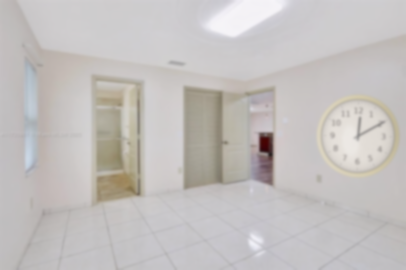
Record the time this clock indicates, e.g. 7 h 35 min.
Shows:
12 h 10 min
